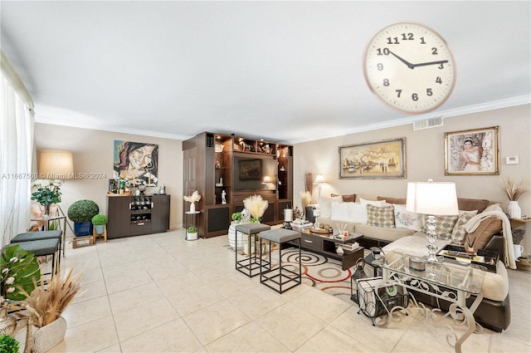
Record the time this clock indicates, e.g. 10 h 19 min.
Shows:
10 h 14 min
